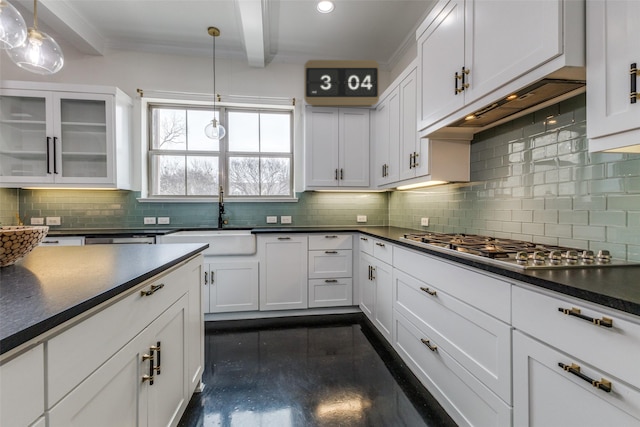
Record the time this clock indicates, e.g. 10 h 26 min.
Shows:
3 h 04 min
